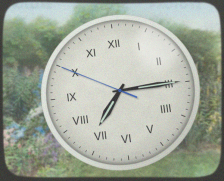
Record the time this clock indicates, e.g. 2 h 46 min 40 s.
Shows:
7 h 14 min 50 s
